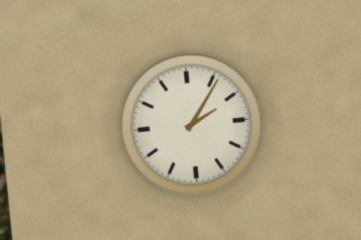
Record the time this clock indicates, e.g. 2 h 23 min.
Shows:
2 h 06 min
